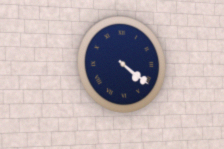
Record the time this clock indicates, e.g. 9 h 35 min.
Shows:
4 h 21 min
